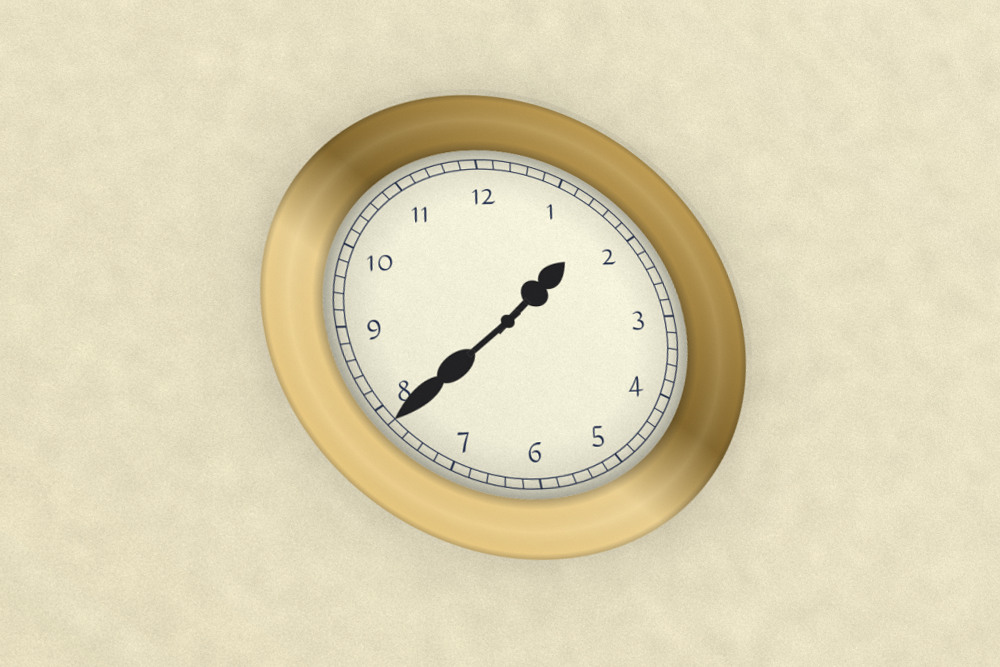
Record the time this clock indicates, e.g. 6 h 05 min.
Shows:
1 h 39 min
